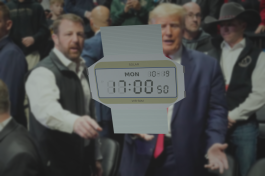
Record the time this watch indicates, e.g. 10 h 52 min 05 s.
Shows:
17 h 00 min 50 s
